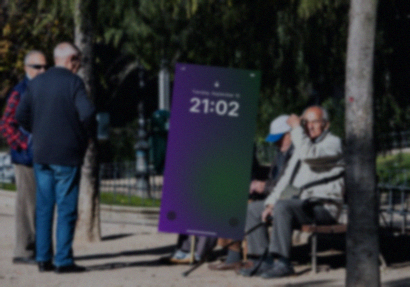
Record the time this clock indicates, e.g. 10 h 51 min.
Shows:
21 h 02 min
